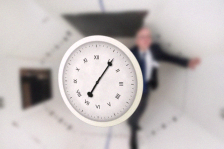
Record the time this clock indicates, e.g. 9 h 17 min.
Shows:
7 h 06 min
